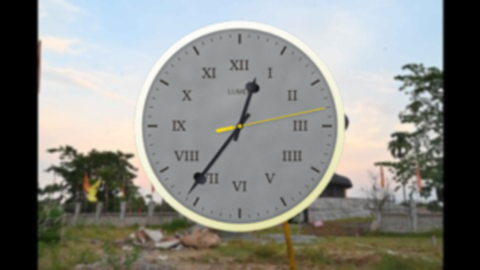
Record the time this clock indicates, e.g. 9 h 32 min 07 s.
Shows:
12 h 36 min 13 s
